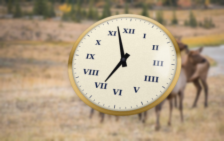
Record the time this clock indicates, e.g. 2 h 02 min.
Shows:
6 h 57 min
